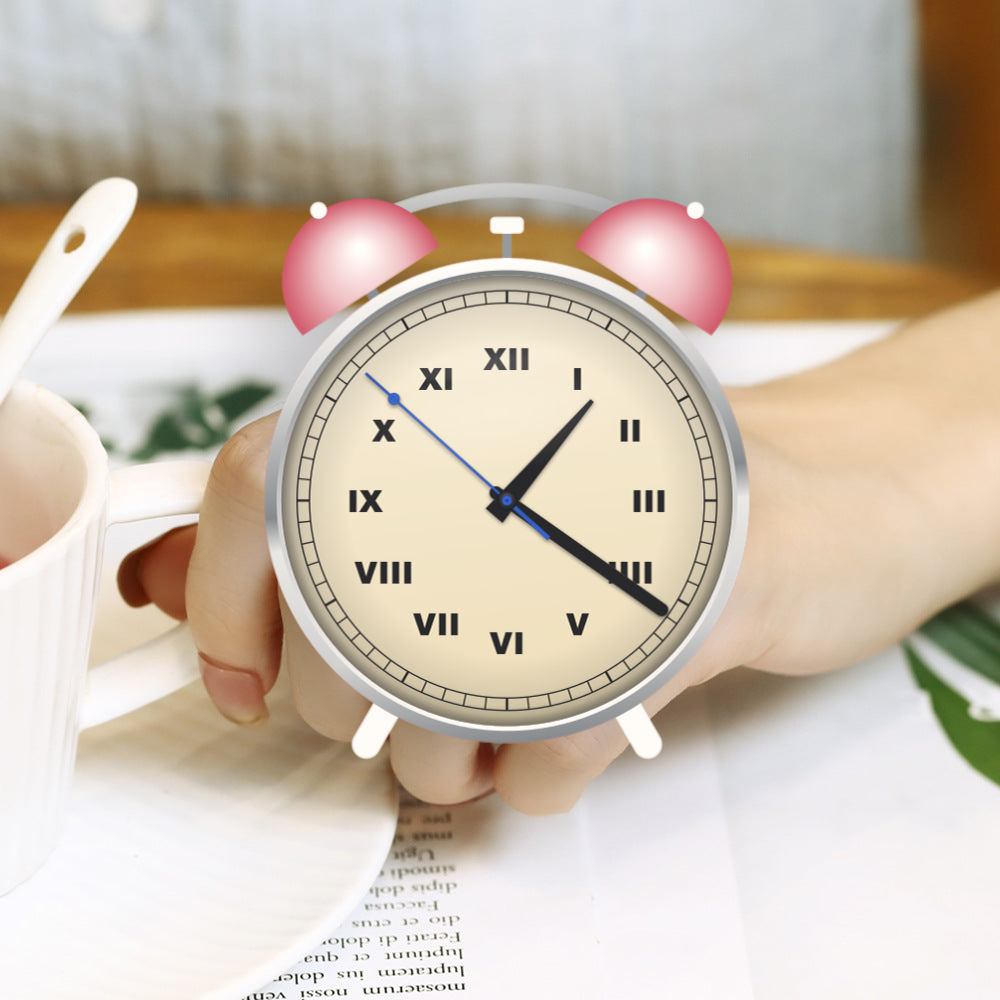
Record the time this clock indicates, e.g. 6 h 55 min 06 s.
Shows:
1 h 20 min 52 s
